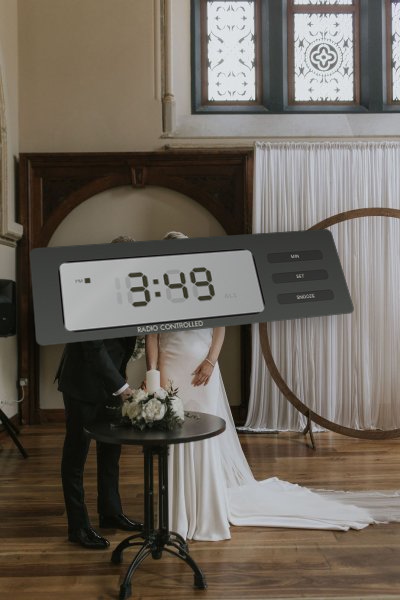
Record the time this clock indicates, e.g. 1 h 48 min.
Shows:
3 h 49 min
